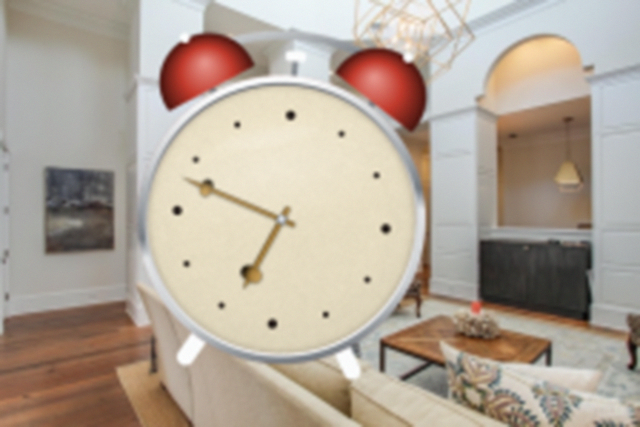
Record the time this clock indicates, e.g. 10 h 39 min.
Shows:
6 h 48 min
